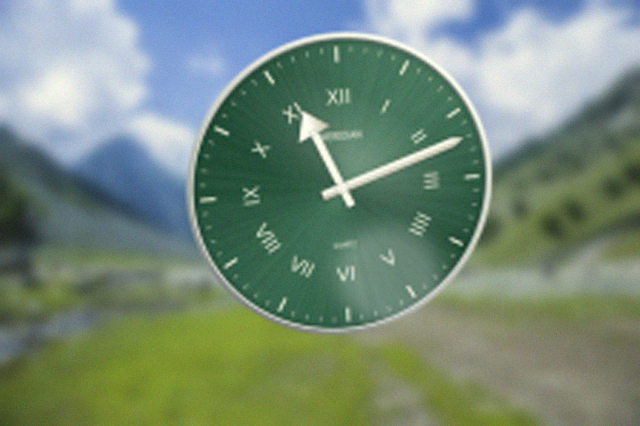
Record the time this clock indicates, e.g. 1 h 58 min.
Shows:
11 h 12 min
